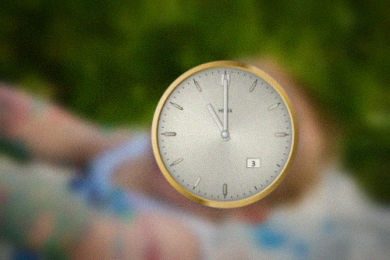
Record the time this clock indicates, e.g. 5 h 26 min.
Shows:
11 h 00 min
